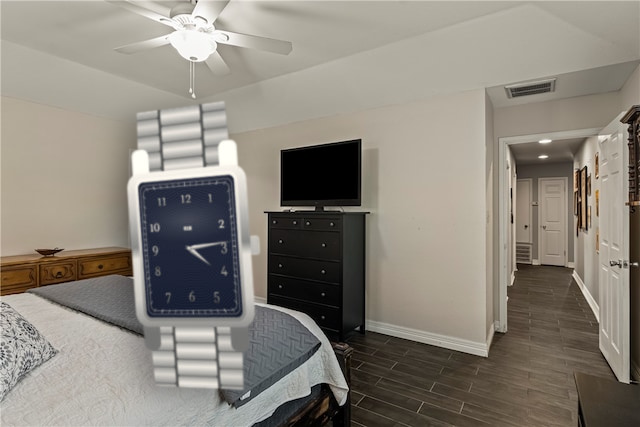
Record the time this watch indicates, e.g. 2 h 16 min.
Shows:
4 h 14 min
